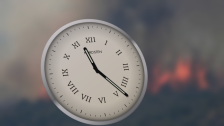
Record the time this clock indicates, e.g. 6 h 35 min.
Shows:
11 h 23 min
